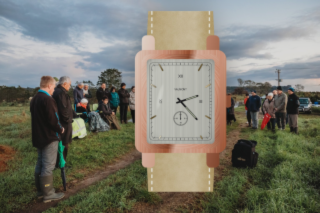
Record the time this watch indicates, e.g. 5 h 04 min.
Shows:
2 h 23 min
